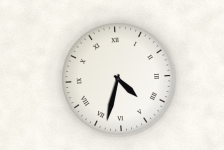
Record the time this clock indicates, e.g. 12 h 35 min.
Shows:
4 h 33 min
